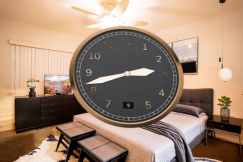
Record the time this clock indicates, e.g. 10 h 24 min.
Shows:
2 h 42 min
